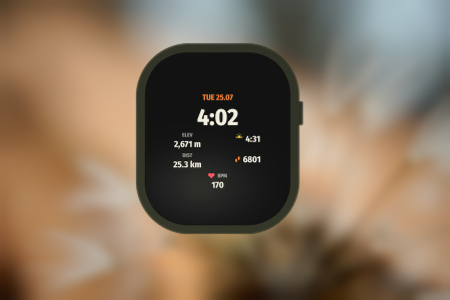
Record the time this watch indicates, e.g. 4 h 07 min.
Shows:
4 h 02 min
